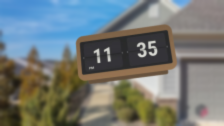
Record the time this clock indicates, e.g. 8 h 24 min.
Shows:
11 h 35 min
